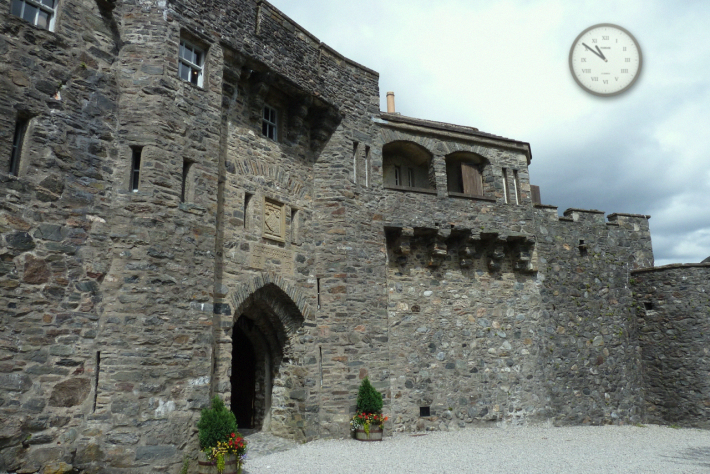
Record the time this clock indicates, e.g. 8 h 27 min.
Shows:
10 h 51 min
